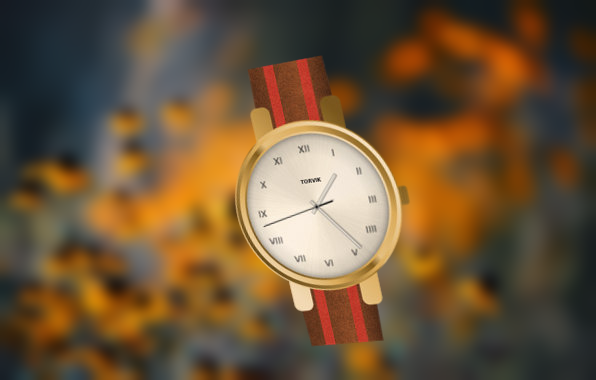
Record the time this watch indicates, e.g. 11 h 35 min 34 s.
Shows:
1 h 23 min 43 s
